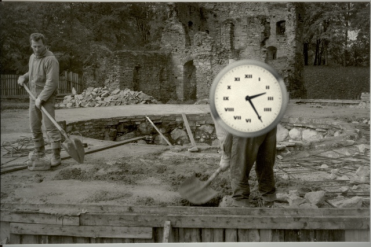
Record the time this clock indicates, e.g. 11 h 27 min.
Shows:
2 h 25 min
